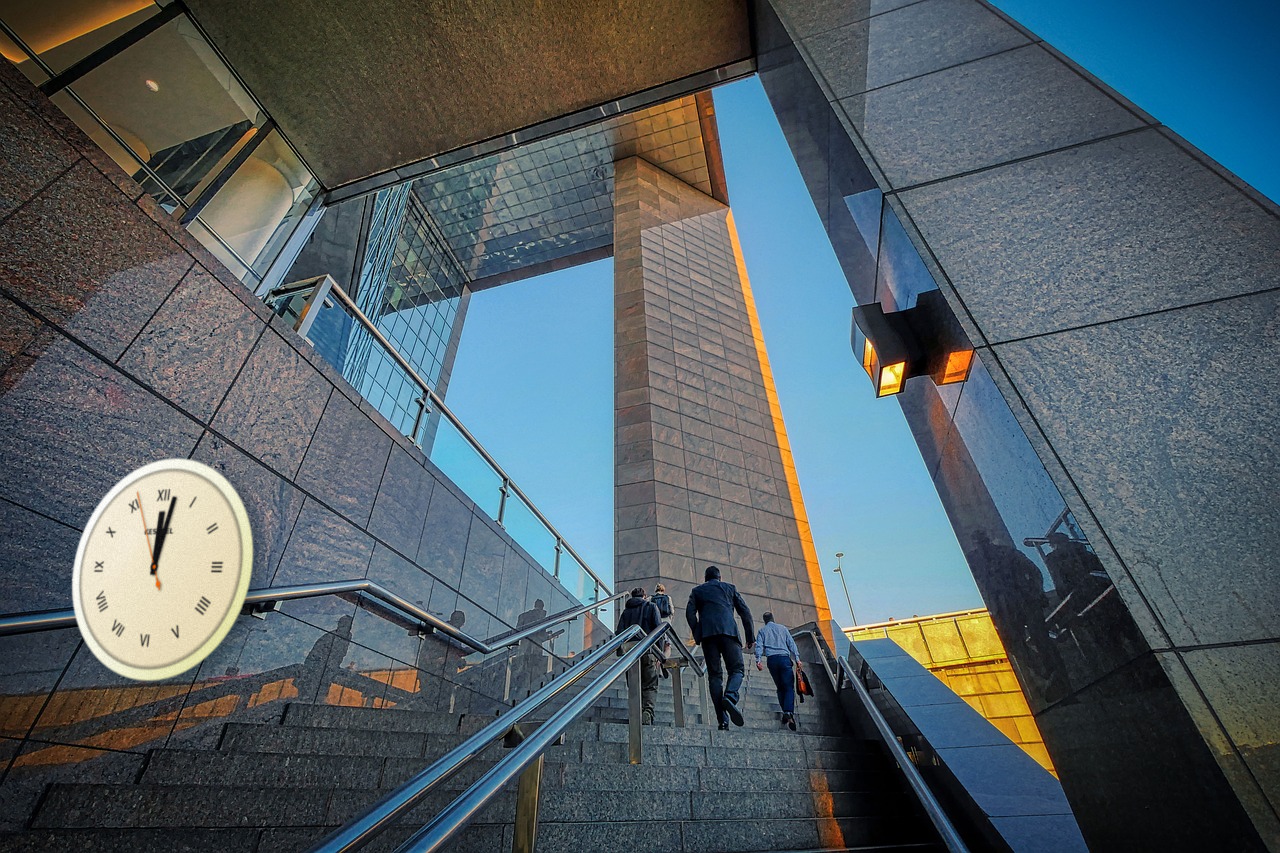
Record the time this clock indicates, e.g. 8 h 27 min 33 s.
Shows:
12 h 01 min 56 s
